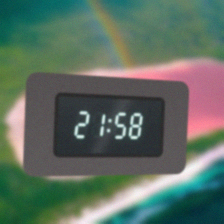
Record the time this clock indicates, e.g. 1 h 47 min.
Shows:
21 h 58 min
